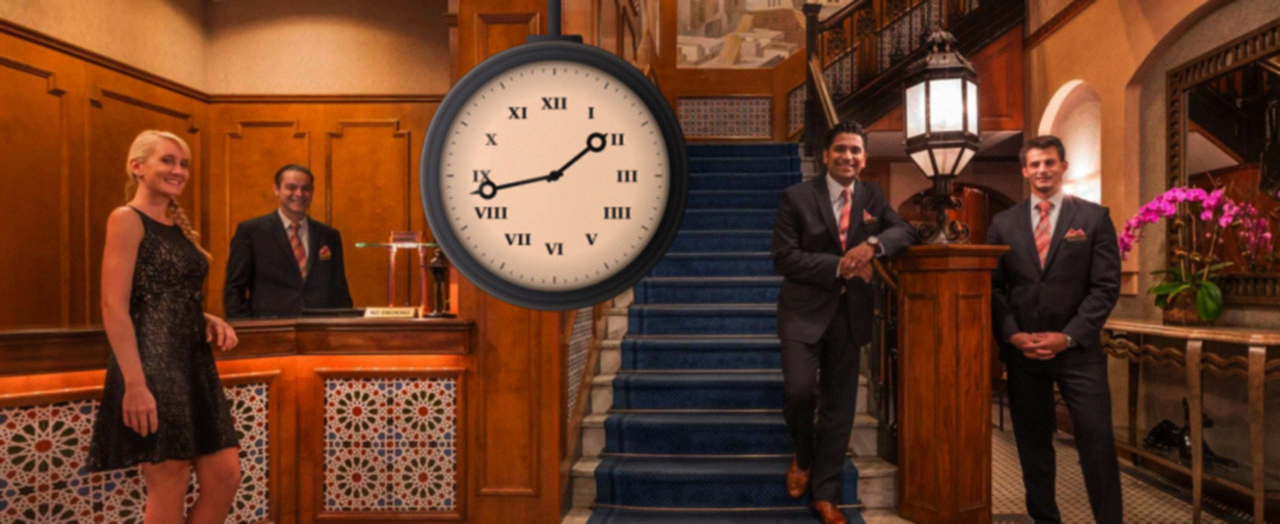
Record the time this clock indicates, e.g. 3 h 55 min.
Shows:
1 h 43 min
